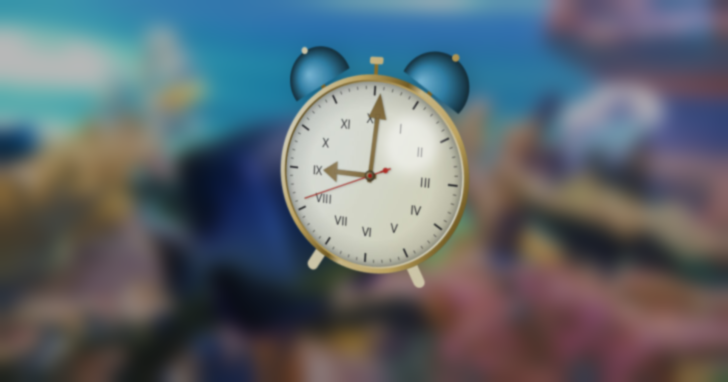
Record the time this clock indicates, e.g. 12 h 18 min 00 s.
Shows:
9 h 00 min 41 s
